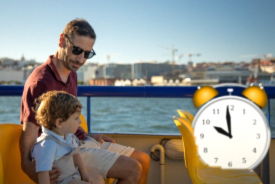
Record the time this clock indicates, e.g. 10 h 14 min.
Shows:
9 h 59 min
